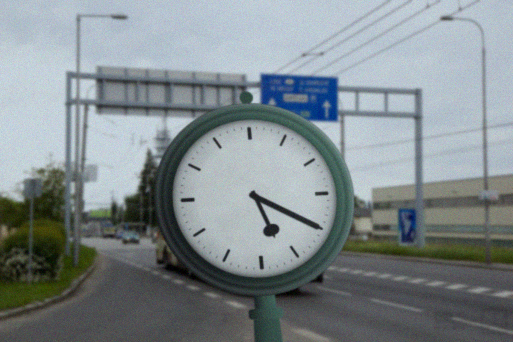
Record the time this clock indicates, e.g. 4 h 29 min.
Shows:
5 h 20 min
